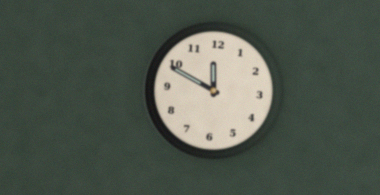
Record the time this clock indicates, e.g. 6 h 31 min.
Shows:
11 h 49 min
